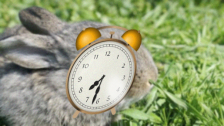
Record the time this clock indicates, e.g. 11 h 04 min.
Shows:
7 h 32 min
